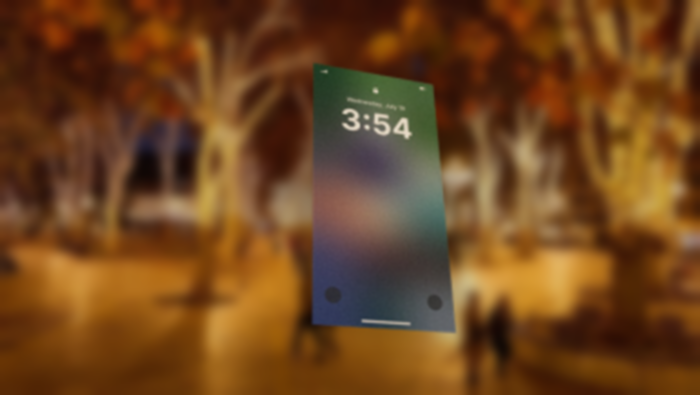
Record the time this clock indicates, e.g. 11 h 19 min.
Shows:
3 h 54 min
